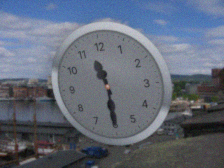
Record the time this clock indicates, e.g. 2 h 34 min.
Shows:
11 h 30 min
